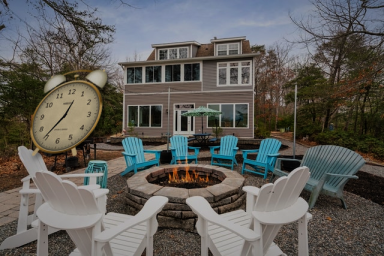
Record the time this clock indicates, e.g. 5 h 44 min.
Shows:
12 h 36 min
